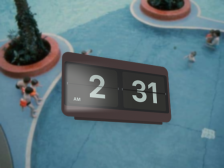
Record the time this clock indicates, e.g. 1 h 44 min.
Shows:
2 h 31 min
